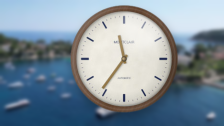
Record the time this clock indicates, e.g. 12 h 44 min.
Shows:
11 h 36 min
